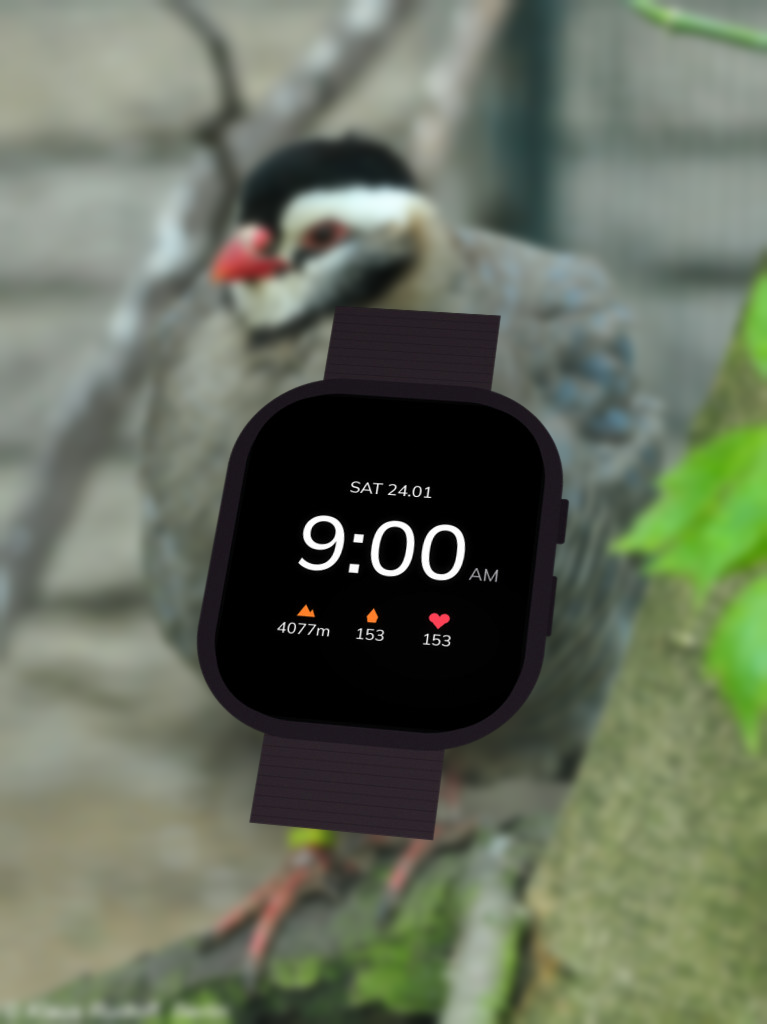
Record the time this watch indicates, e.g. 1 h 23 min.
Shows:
9 h 00 min
